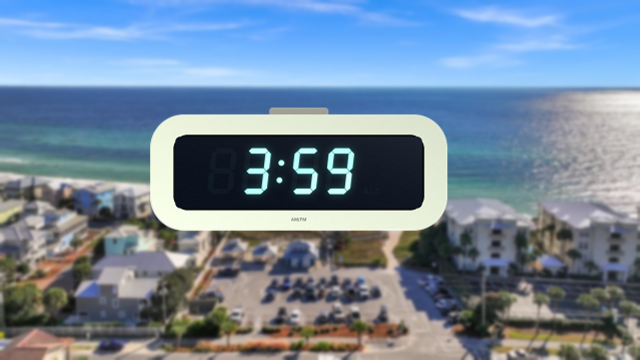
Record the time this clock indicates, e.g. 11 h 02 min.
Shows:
3 h 59 min
